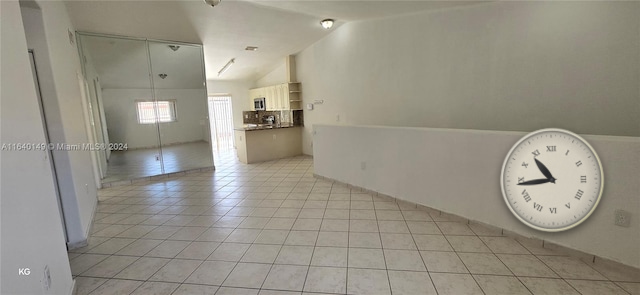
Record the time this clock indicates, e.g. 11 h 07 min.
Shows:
10 h 44 min
